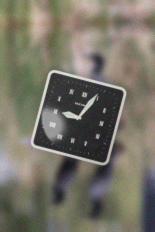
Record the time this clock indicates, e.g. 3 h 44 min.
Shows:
9 h 04 min
